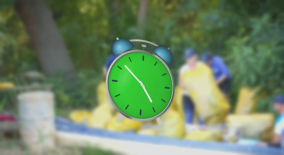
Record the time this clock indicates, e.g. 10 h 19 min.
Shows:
4 h 52 min
